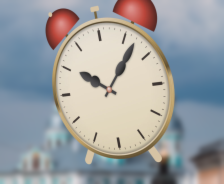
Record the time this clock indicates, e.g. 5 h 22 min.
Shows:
10 h 07 min
